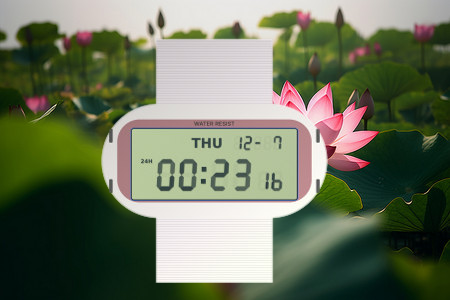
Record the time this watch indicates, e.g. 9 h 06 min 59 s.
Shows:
0 h 23 min 16 s
